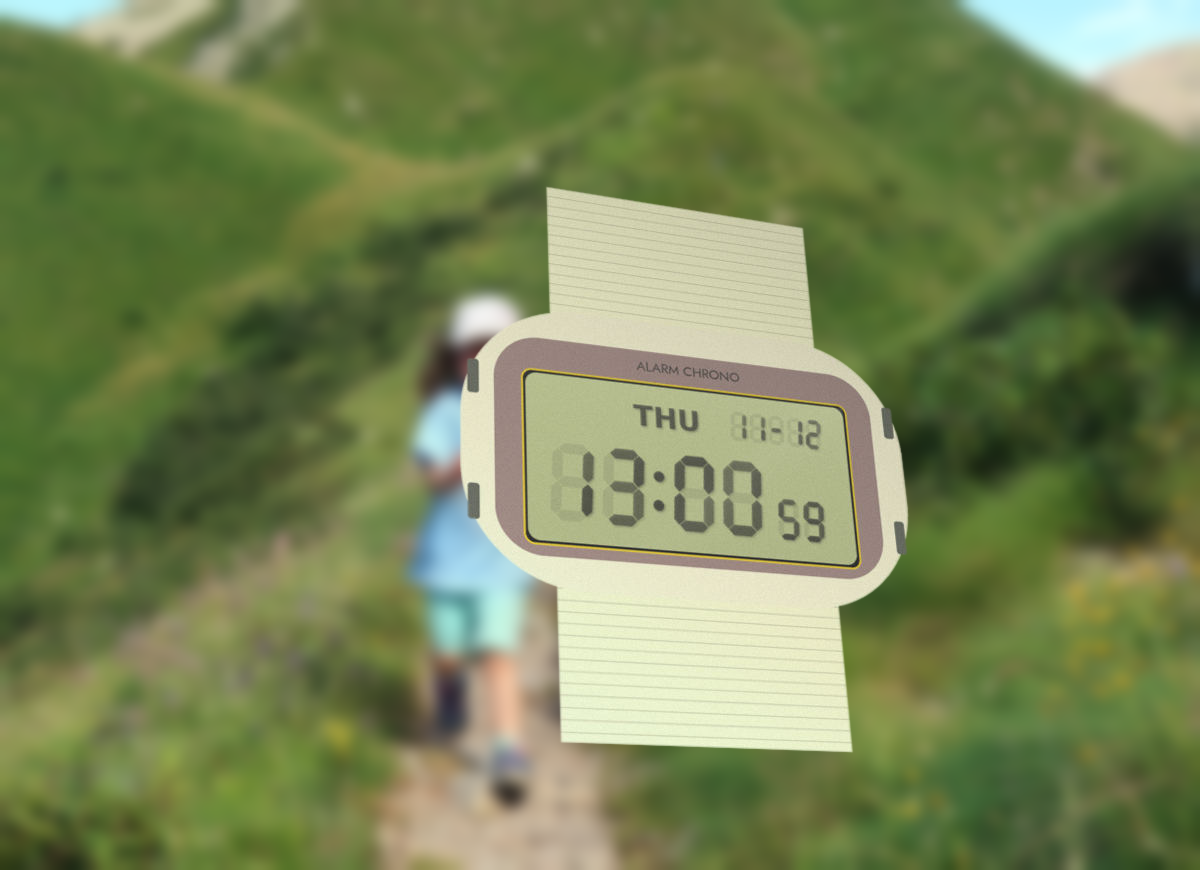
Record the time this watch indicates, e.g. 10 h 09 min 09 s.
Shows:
13 h 00 min 59 s
